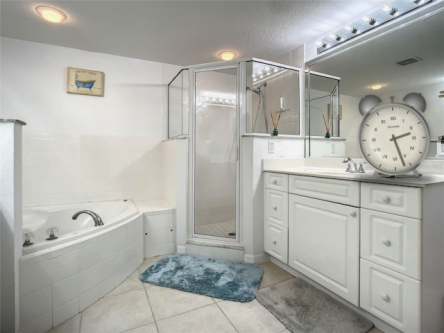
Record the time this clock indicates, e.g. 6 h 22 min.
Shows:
2 h 27 min
